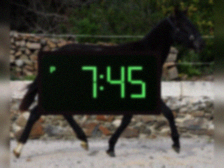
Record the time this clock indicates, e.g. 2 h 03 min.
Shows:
7 h 45 min
